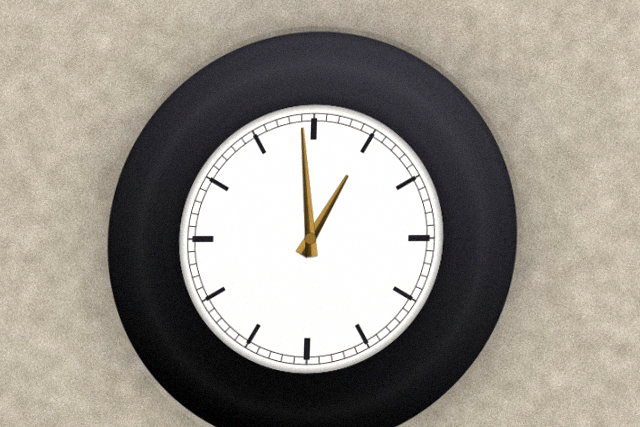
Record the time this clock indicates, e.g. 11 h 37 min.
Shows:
12 h 59 min
